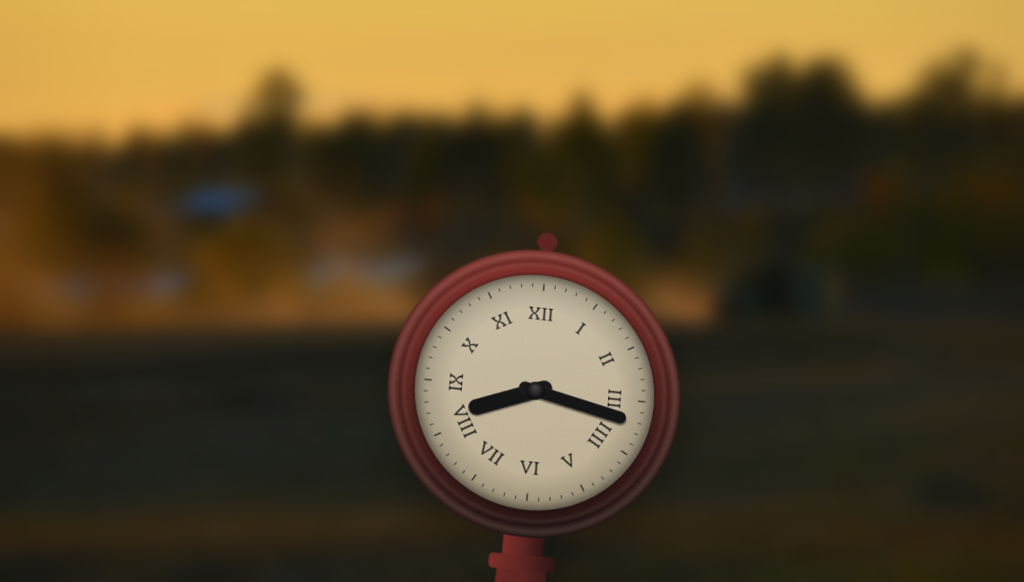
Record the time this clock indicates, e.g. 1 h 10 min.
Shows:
8 h 17 min
